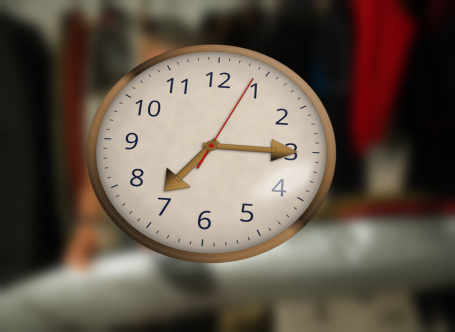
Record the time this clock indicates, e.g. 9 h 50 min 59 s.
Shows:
7 h 15 min 04 s
